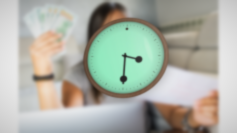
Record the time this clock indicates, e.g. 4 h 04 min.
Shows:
3 h 30 min
